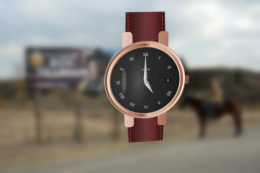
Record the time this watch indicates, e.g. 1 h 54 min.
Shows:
5 h 00 min
